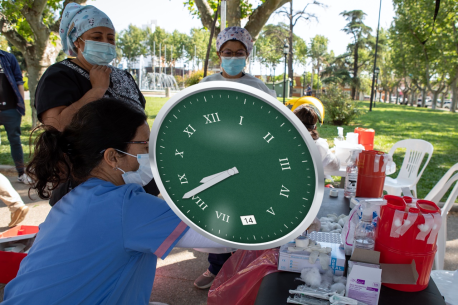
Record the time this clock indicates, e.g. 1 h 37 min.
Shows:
8 h 42 min
